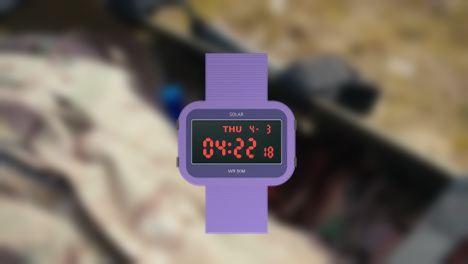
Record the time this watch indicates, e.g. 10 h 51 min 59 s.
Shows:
4 h 22 min 18 s
